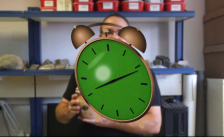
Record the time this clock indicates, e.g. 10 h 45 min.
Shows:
8 h 11 min
